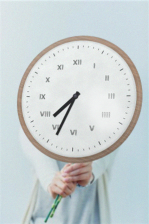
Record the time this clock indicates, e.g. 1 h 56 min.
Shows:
7 h 34 min
